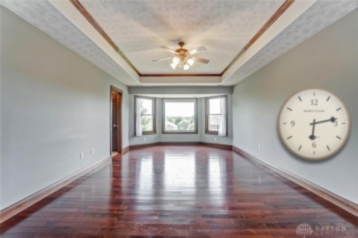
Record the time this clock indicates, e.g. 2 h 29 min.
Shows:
6 h 13 min
